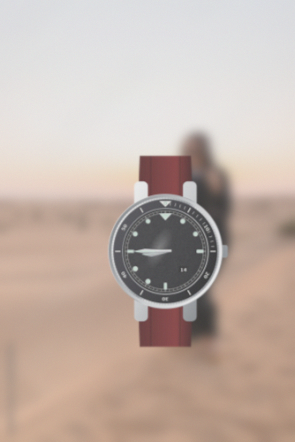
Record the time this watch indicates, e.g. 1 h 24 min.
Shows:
8 h 45 min
